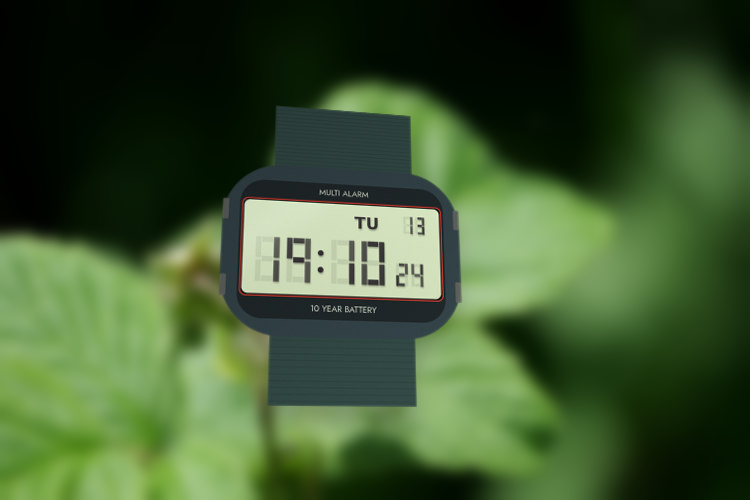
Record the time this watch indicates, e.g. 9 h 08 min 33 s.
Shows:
19 h 10 min 24 s
